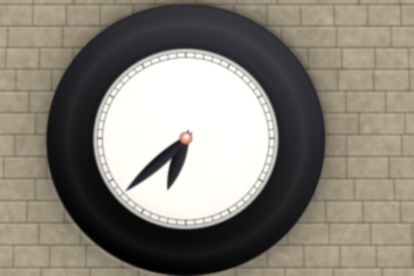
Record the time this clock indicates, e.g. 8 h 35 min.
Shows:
6 h 38 min
